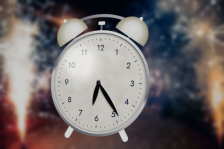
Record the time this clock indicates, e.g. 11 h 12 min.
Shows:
6 h 24 min
